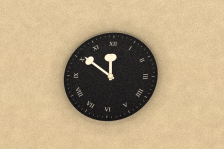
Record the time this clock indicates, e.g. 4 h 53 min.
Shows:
11 h 51 min
